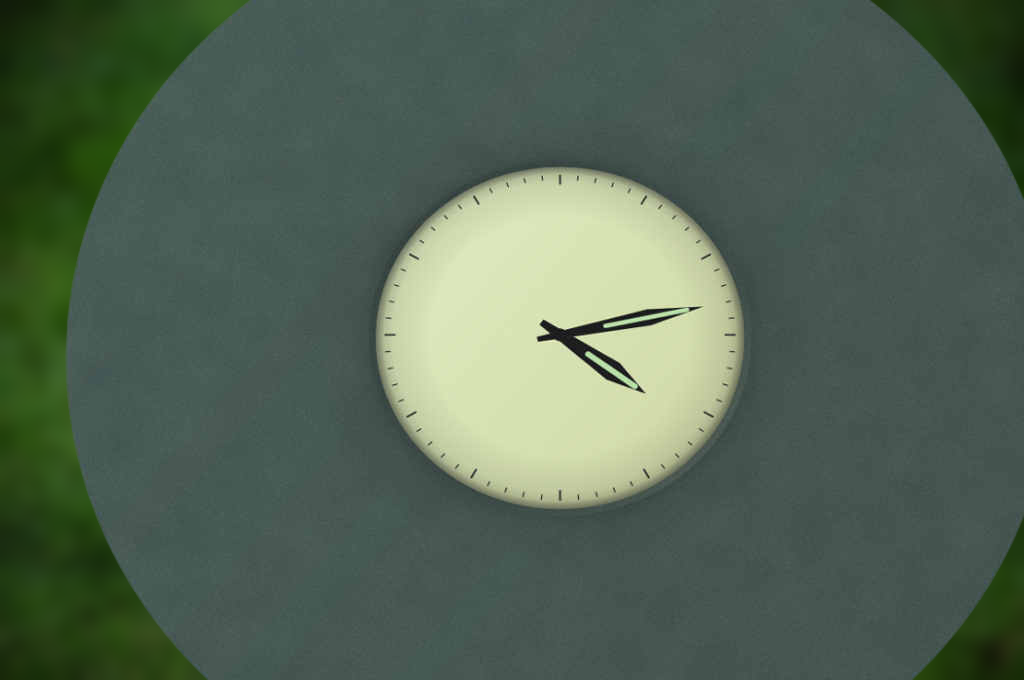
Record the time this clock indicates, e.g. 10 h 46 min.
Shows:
4 h 13 min
